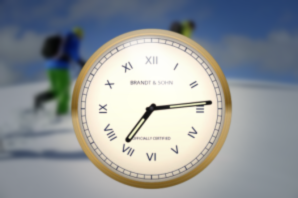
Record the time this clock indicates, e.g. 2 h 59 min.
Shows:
7 h 14 min
